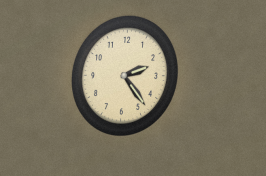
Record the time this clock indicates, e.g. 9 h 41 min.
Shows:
2 h 23 min
